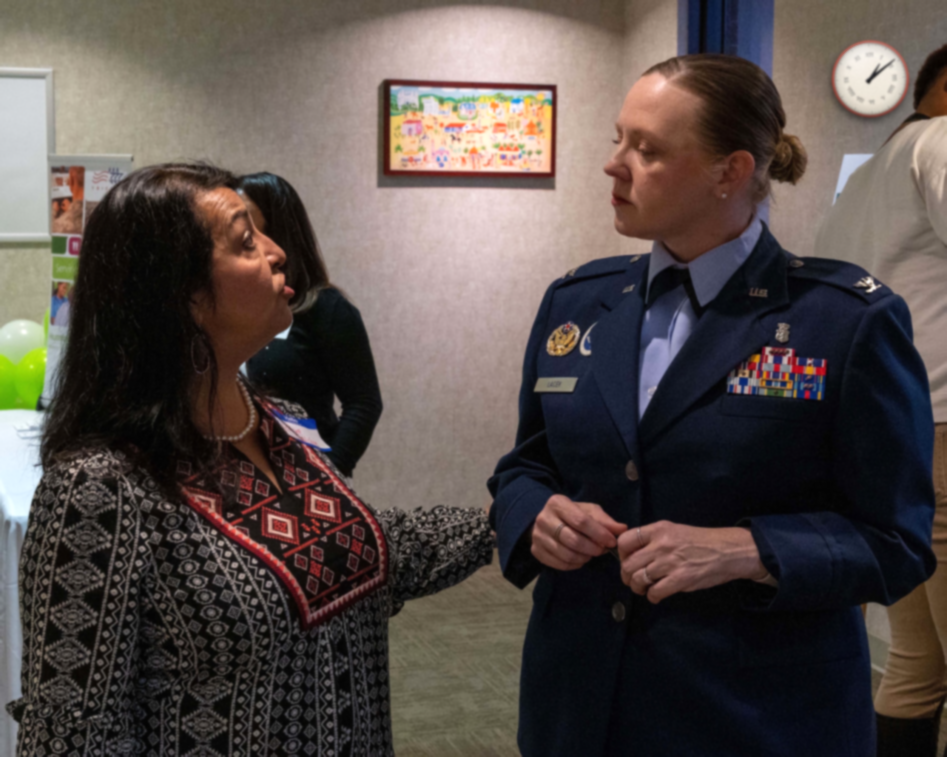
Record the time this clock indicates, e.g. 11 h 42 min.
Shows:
1 h 09 min
